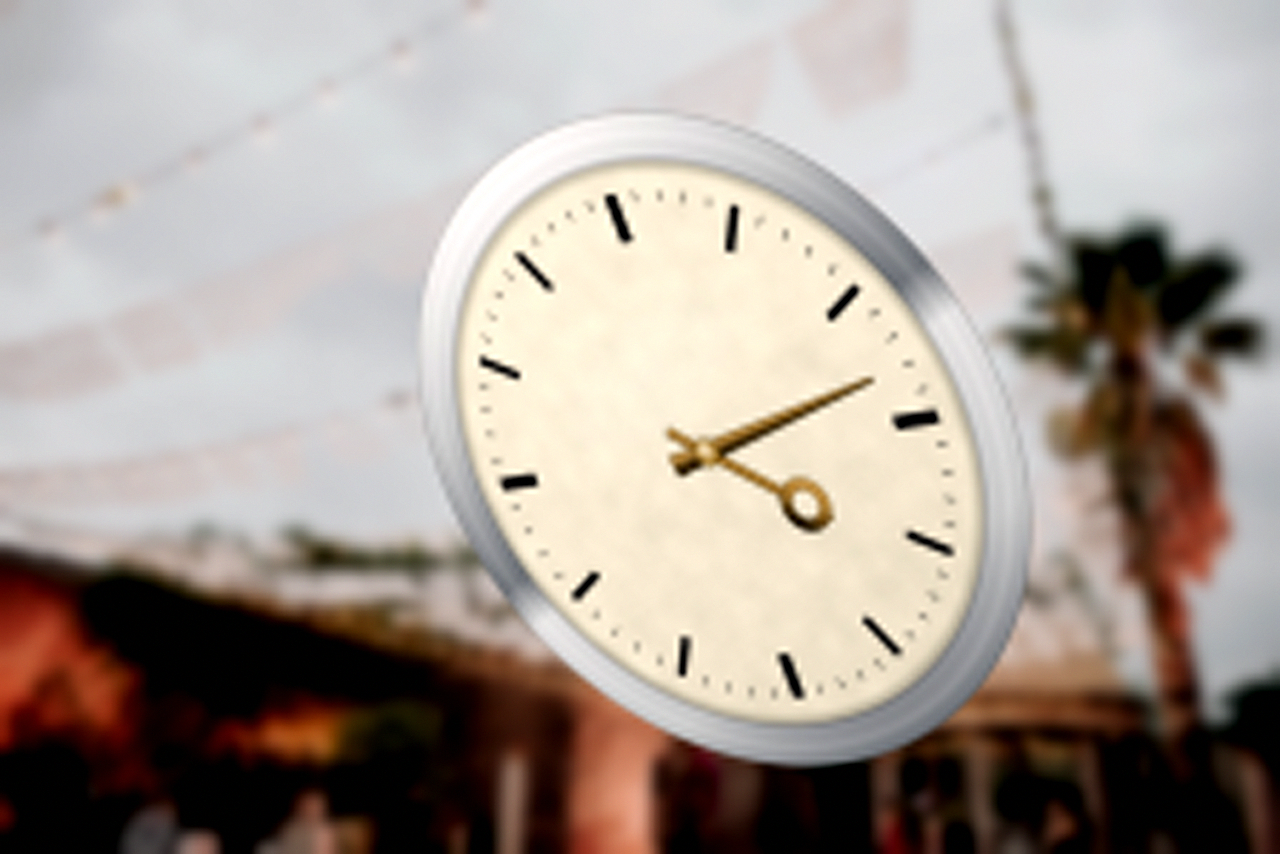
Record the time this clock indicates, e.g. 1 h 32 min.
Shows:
4 h 13 min
